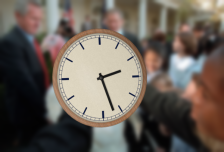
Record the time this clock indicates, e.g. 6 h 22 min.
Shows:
2 h 27 min
